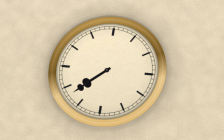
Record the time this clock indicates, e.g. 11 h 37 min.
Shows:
7 h 38 min
